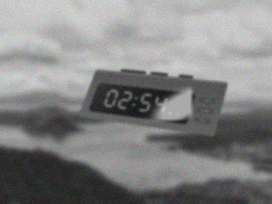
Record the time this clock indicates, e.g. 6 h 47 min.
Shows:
2 h 54 min
